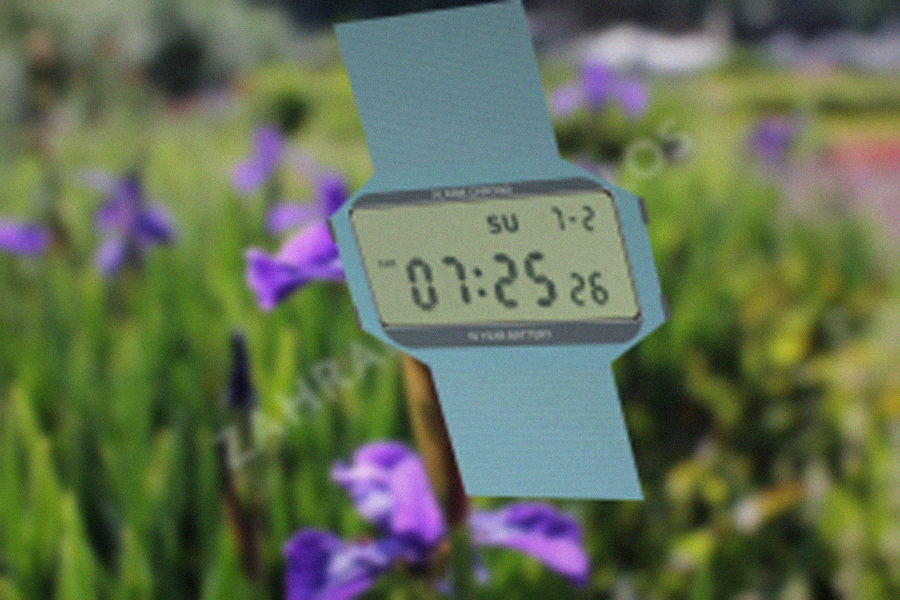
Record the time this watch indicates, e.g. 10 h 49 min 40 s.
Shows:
7 h 25 min 26 s
